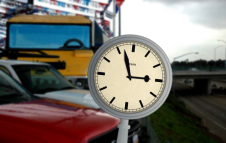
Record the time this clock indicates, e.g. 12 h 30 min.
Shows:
2 h 57 min
